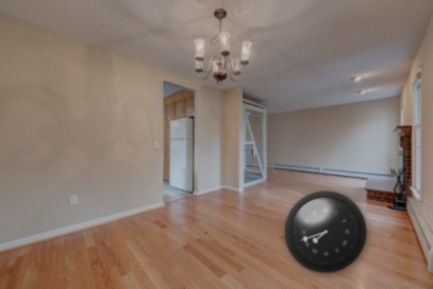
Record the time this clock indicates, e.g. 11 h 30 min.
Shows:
7 h 42 min
